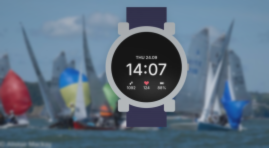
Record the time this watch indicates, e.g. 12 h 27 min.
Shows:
14 h 07 min
